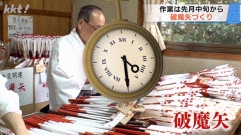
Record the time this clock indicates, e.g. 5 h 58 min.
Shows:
4 h 30 min
